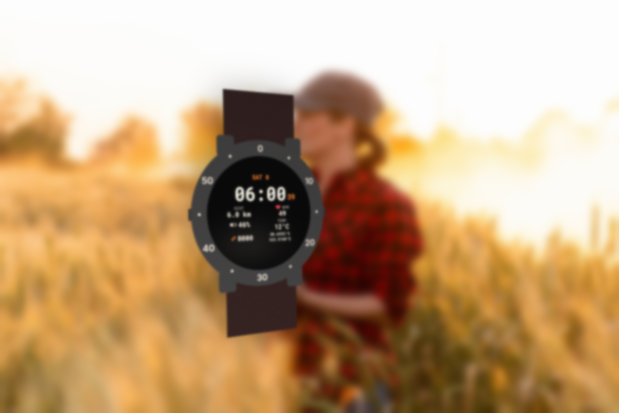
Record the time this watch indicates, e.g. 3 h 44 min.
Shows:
6 h 00 min
